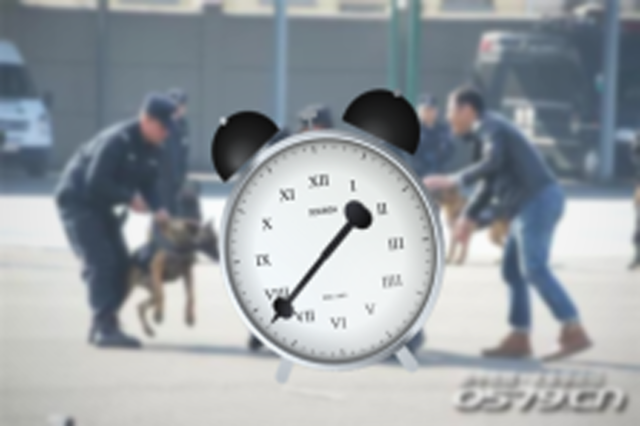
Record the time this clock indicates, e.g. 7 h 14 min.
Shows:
1 h 38 min
